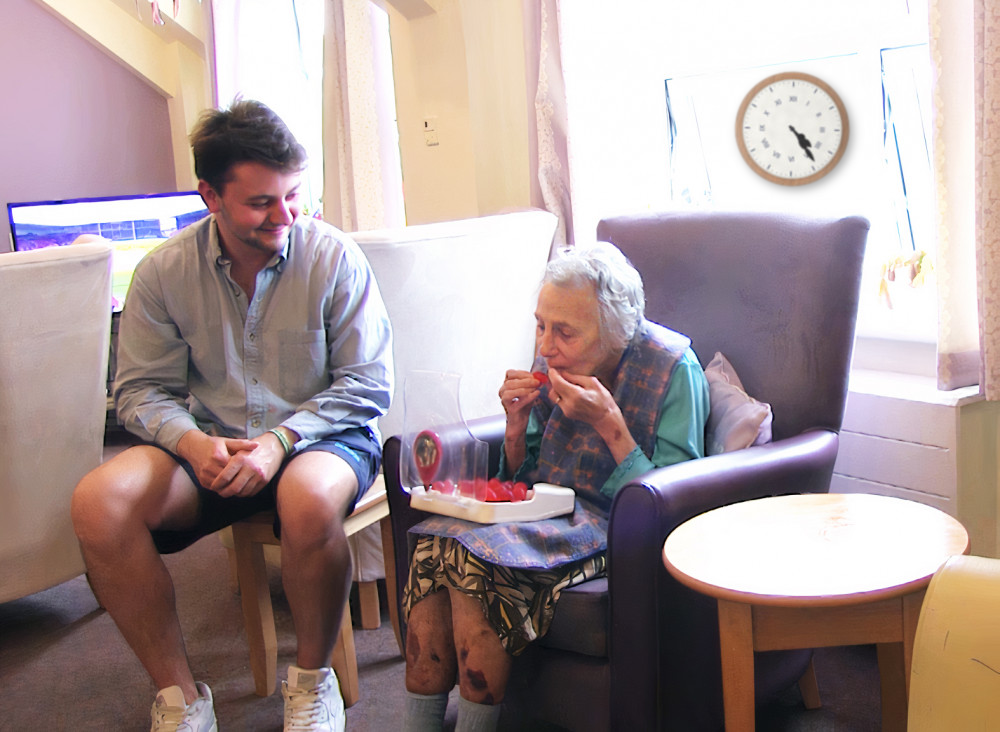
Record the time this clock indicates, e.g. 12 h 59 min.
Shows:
4 h 24 min
